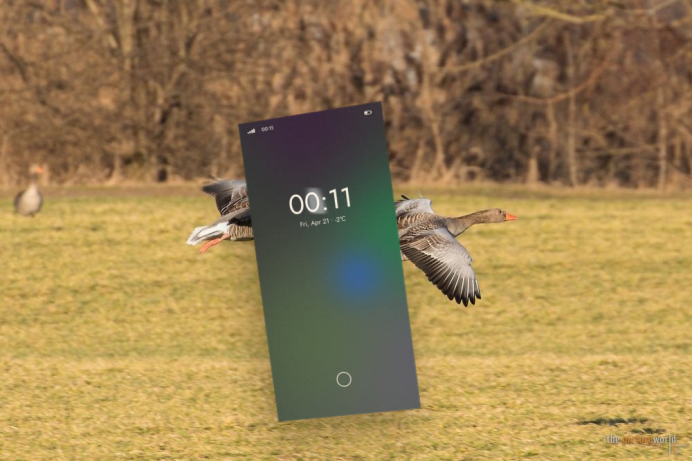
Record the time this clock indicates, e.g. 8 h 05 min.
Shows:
0 h 11 min
